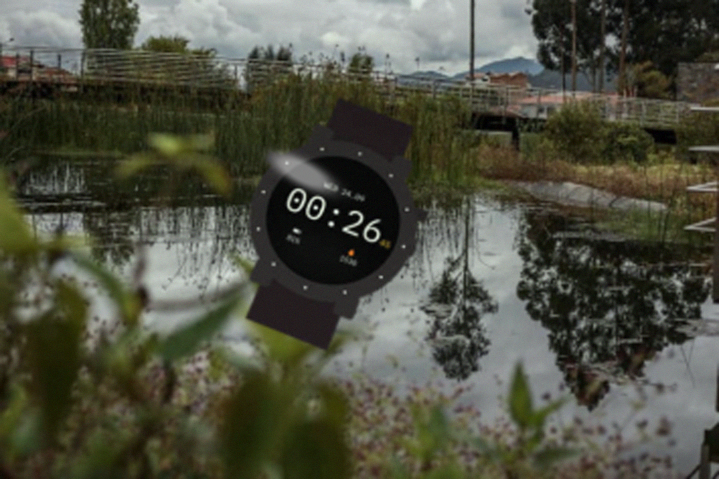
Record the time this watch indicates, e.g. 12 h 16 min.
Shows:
0 h 26 min
